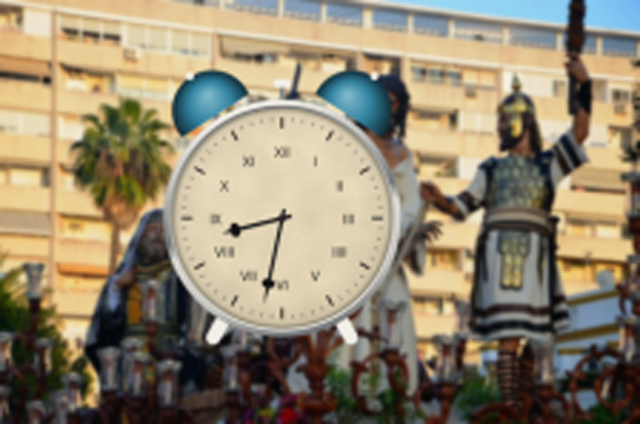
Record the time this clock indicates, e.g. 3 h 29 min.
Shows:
8 h 32 min
